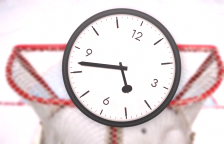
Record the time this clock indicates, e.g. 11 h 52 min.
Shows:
4 h 42 min
